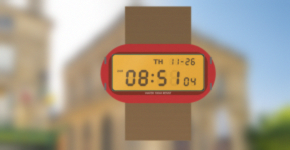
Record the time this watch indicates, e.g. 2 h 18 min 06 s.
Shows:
8 h 51 min 04 s
